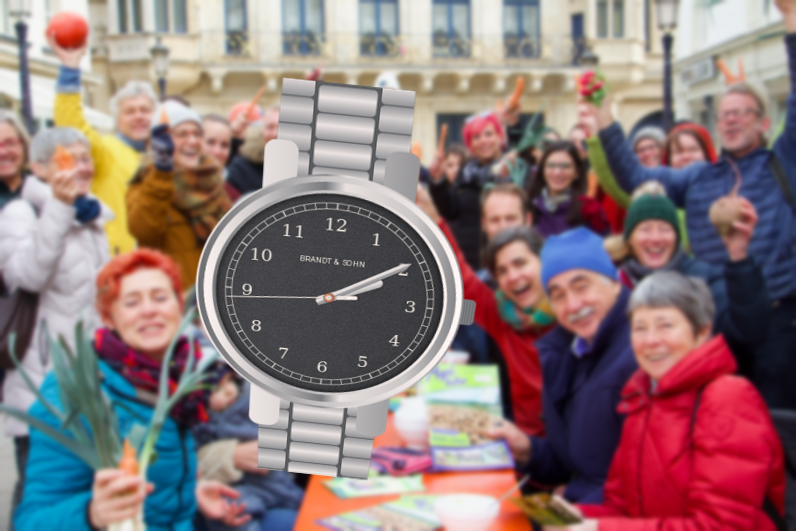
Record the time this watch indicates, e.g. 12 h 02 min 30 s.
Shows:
2 h 09 min 44 s
